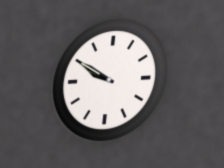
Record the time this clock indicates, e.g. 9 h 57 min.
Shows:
9 h 50 min
